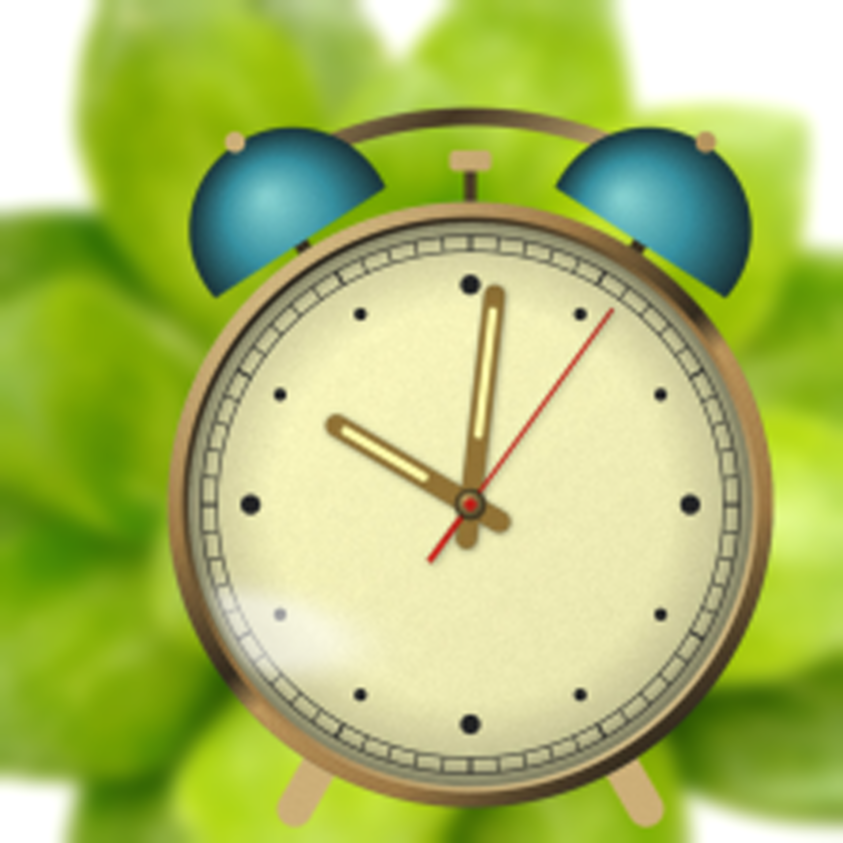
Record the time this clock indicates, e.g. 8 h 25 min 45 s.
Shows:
10 h 01 min 06 s
